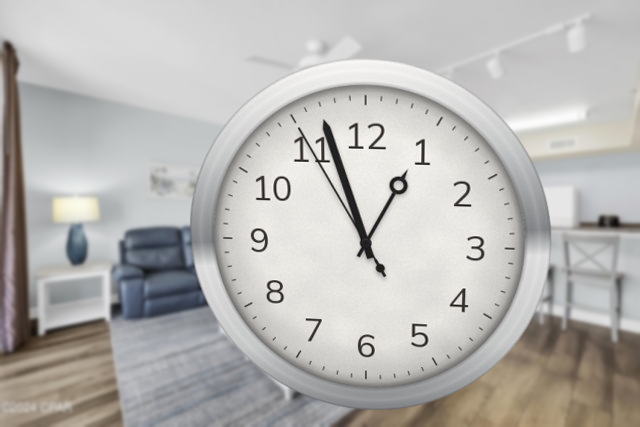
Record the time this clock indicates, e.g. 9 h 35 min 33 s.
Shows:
12 h 56 min 55 s
